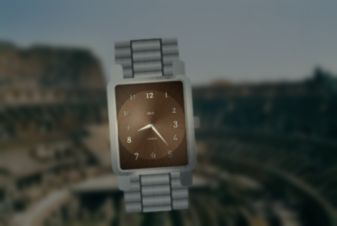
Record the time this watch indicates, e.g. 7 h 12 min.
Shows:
8 h 24 min
